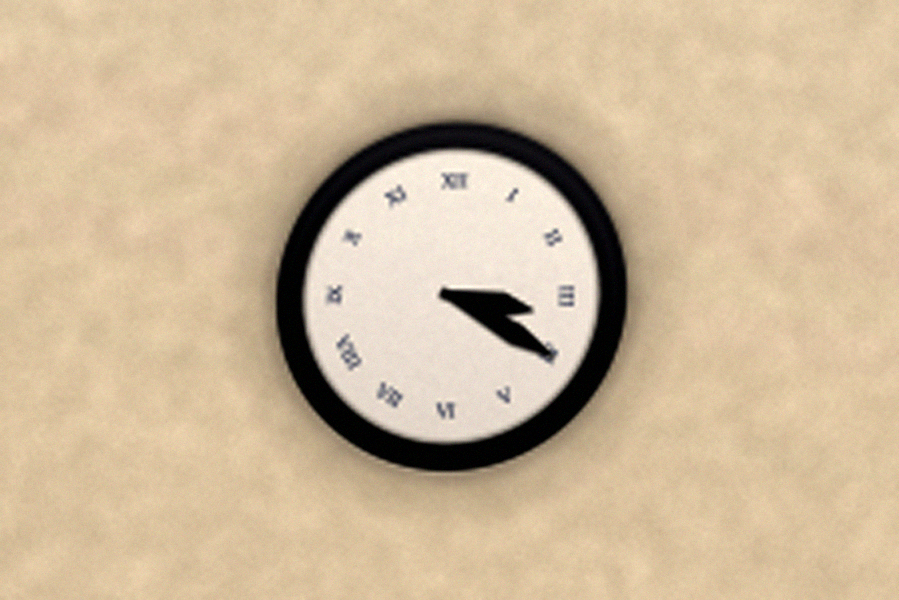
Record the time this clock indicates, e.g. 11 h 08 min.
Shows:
3 h 20 min
